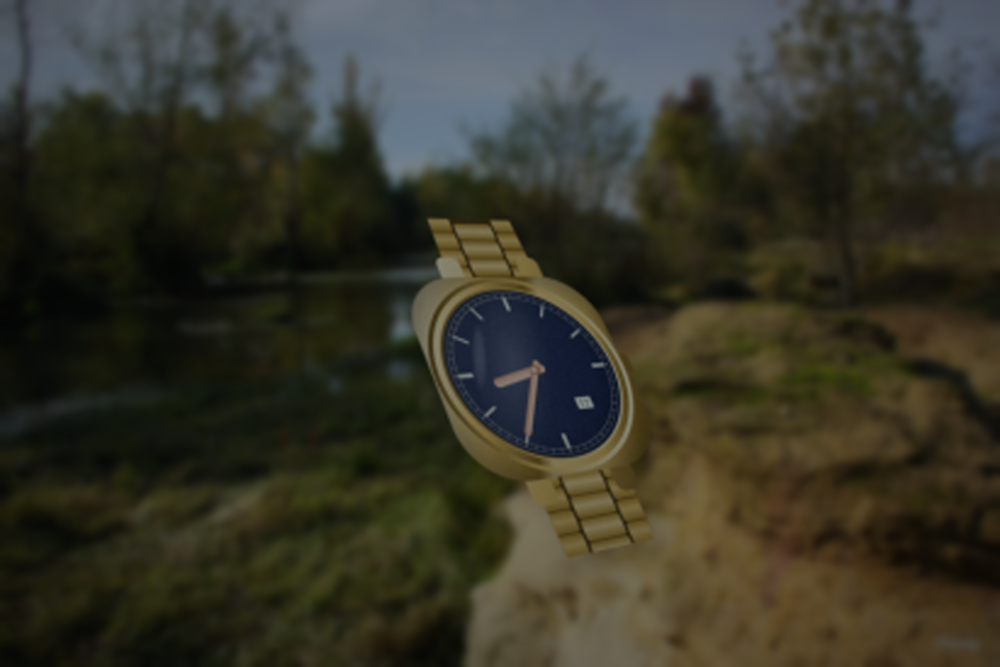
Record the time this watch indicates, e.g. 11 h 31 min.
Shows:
8 h 35 min
